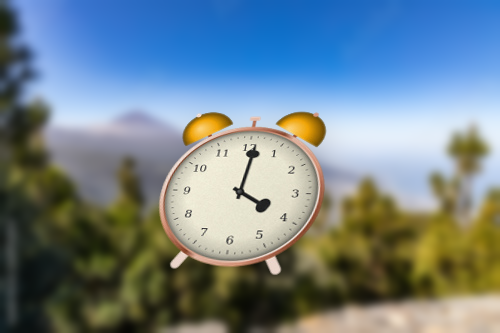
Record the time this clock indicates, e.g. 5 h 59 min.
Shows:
4 h 01 min
